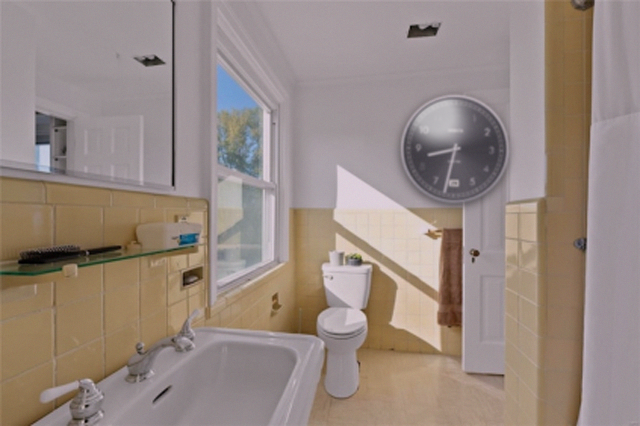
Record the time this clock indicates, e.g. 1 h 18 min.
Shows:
8 h 32 min
